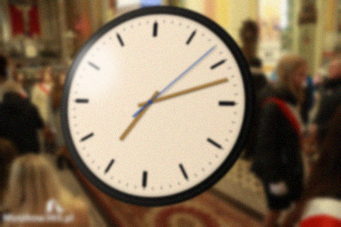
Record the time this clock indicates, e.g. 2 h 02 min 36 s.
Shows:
7 h 12 min 08 s
